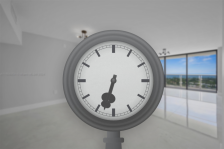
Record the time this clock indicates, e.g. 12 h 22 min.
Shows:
6 h 33 min
